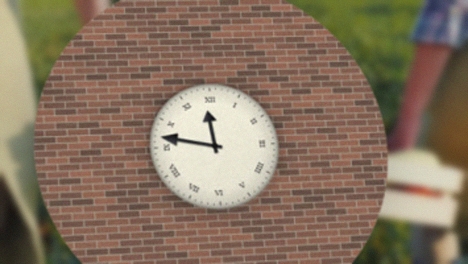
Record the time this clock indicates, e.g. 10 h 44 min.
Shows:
11 h 47 min
